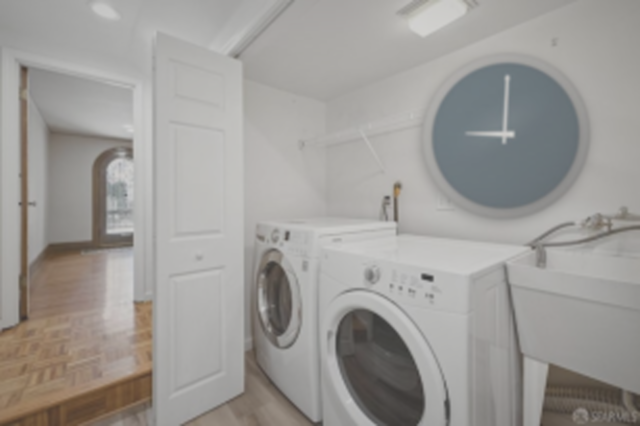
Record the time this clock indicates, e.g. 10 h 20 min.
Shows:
9 h 00 min
